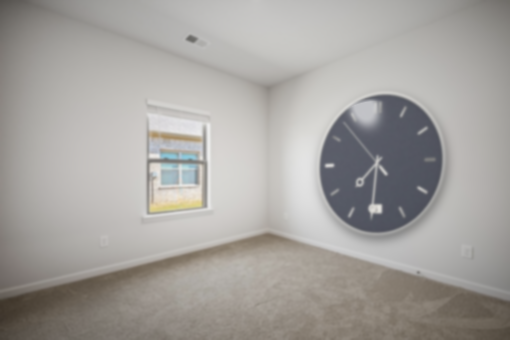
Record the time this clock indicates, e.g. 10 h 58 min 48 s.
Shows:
7 h 30 min 53 s
